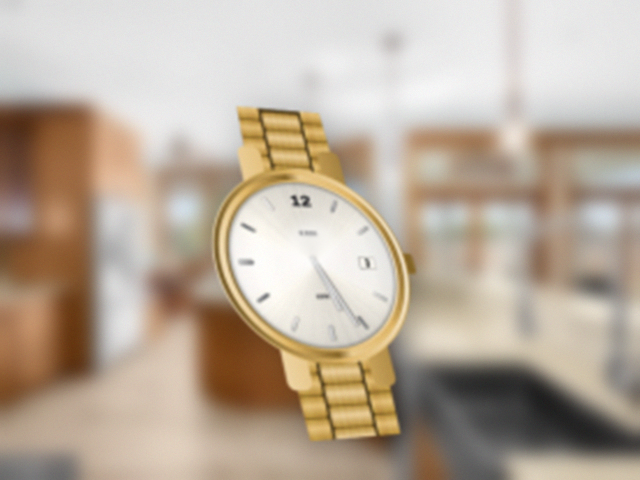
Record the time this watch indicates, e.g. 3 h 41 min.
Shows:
5 h 26 min
